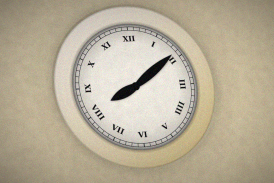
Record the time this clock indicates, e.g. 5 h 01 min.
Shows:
8 h 09 min
